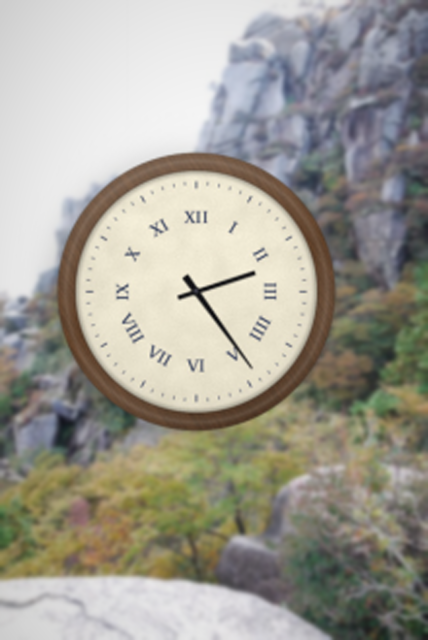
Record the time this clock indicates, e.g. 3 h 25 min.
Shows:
2 h 24 min
